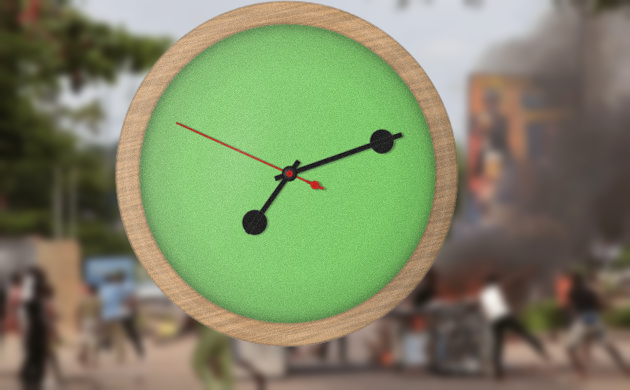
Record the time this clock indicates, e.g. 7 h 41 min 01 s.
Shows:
7 h 11 min 49 s
